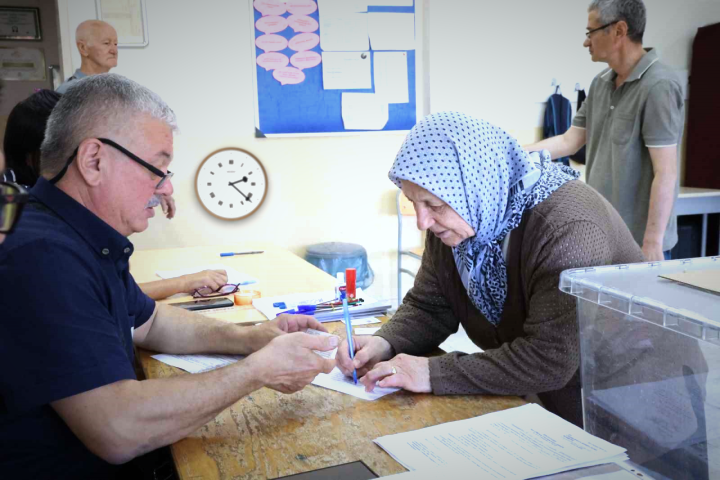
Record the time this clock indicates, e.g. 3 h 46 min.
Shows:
2 h 22 min
